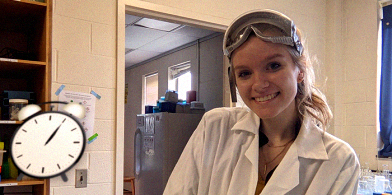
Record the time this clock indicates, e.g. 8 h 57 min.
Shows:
1 h 05 min
